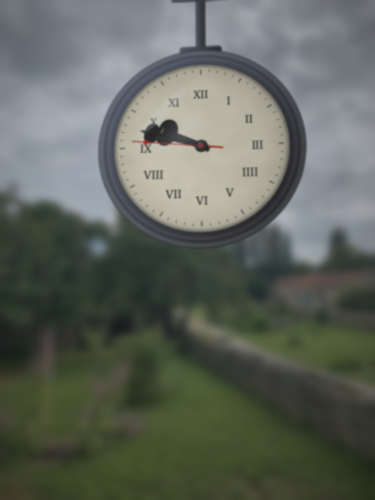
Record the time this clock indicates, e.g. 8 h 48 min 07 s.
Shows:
9 h 47 min 46 s
